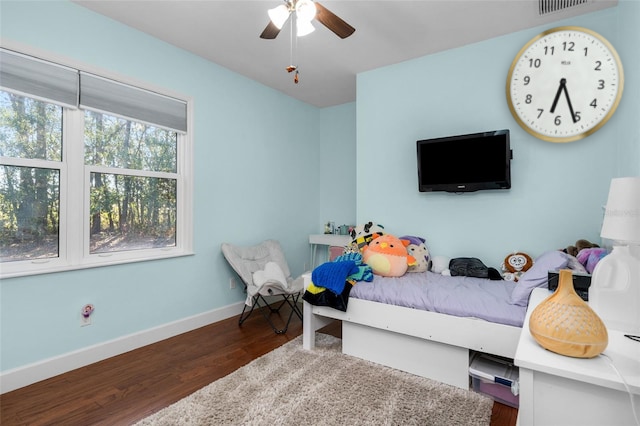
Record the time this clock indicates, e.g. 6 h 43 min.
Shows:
6 h 26 min
